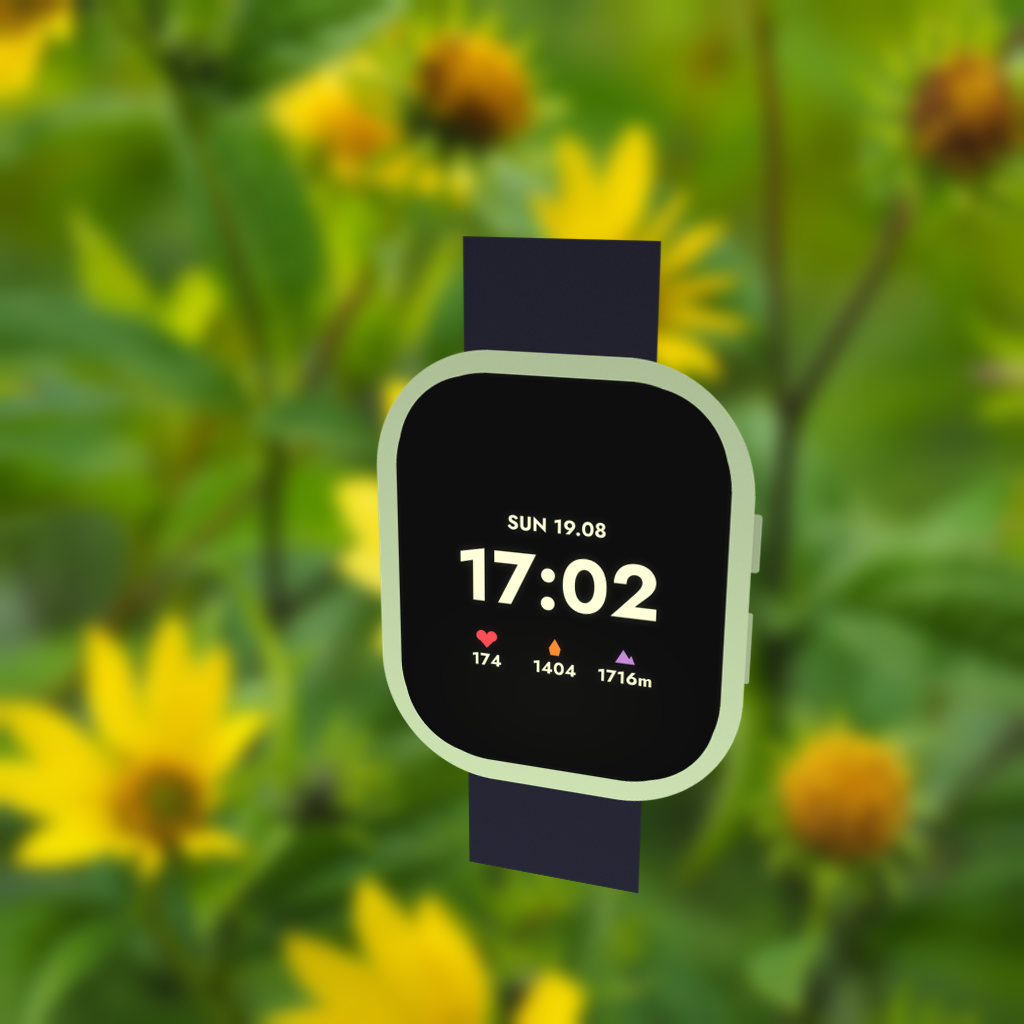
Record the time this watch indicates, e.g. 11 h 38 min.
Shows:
17 h 02 min
